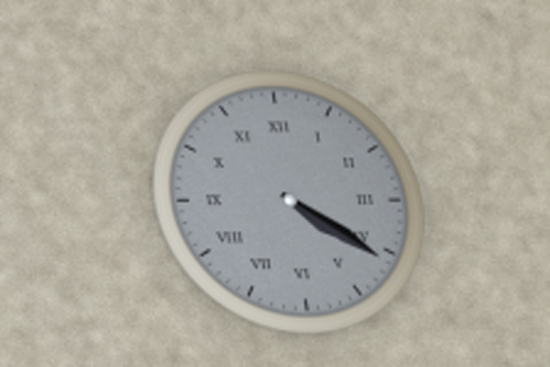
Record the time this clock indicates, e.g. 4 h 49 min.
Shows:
4 h 21 min
